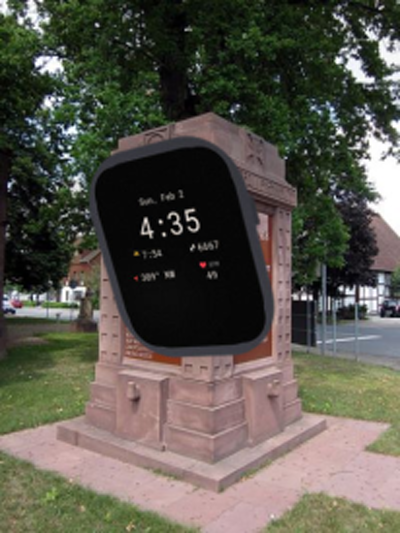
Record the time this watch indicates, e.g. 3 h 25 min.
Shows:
4 h 35 min
